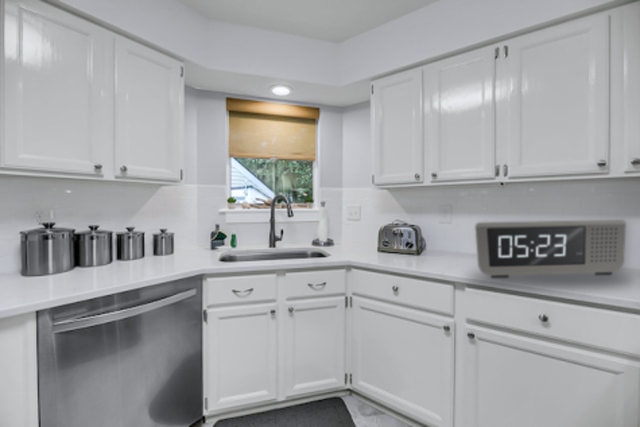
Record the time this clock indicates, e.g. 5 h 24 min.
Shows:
5 h 23 min
